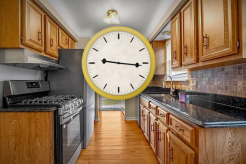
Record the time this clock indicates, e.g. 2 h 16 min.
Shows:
9 h 16 min
